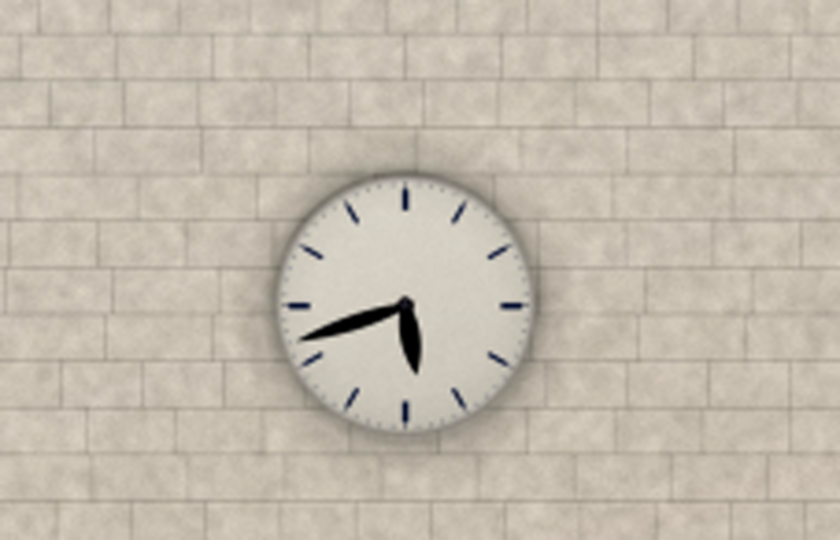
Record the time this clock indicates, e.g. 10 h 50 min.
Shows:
5 h 42 min
